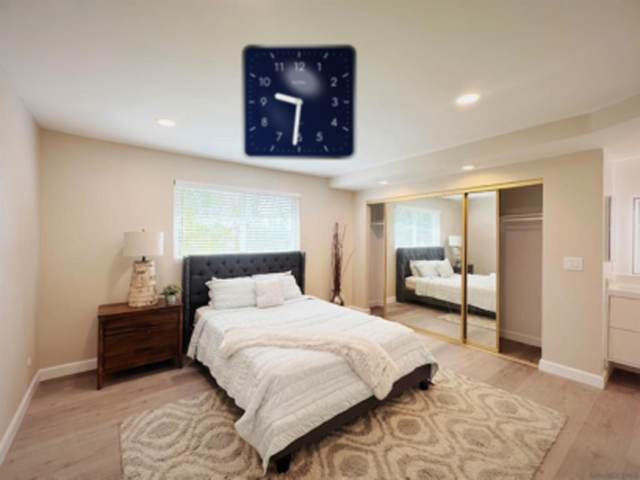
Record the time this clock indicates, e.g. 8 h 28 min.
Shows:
9 h 31 min
